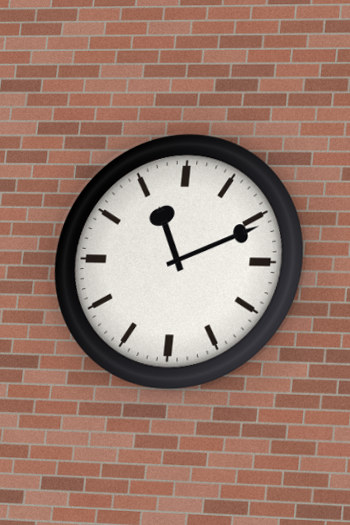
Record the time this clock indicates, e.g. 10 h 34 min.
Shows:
11 h 11 min
